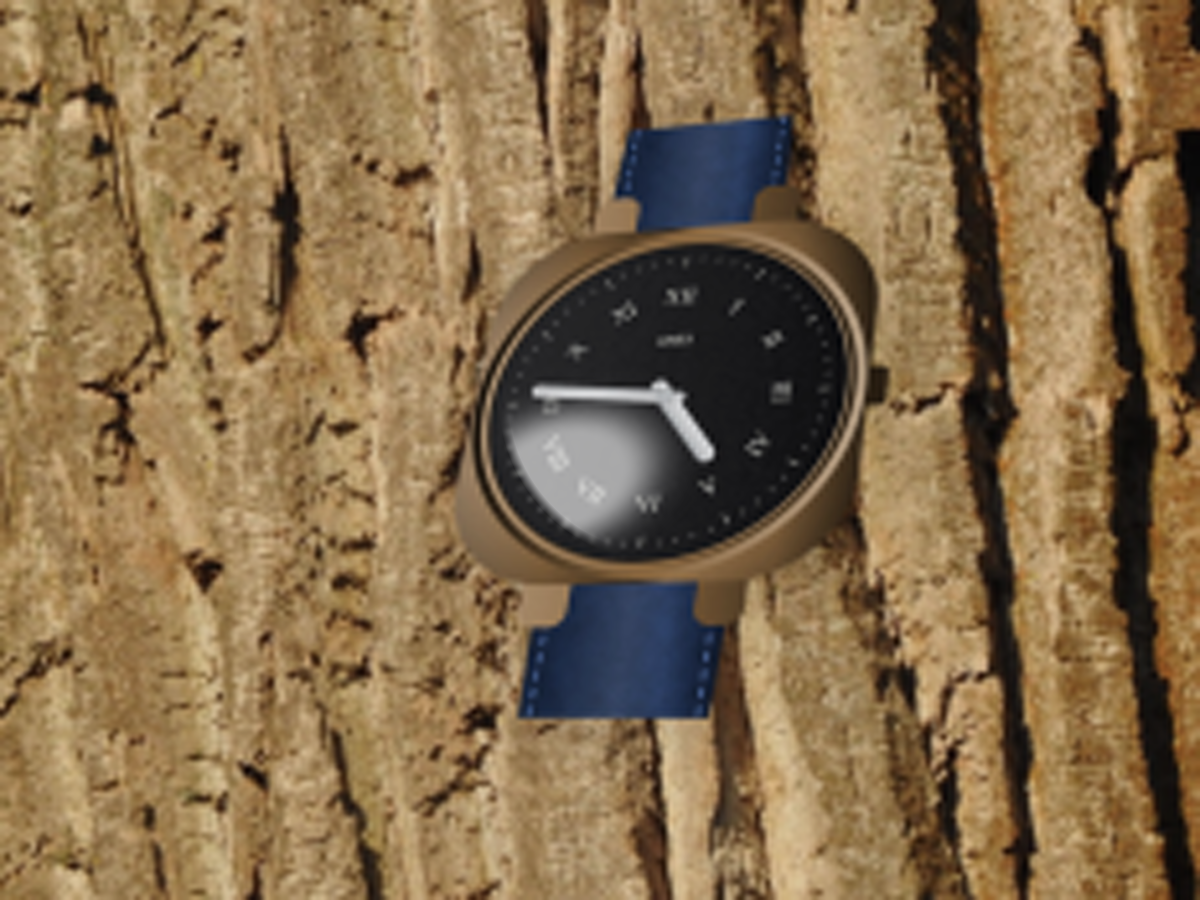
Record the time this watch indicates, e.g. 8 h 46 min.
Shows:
4 h 46 min
